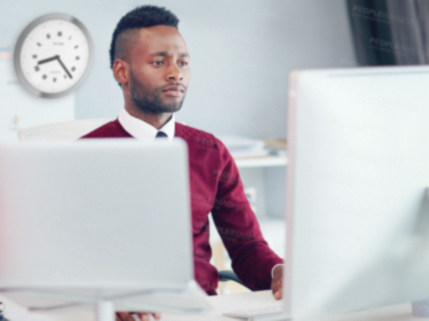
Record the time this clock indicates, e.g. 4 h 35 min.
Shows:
8 h 23 min
